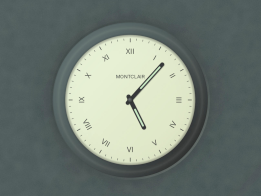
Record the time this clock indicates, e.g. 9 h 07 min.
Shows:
5 h 07 min
